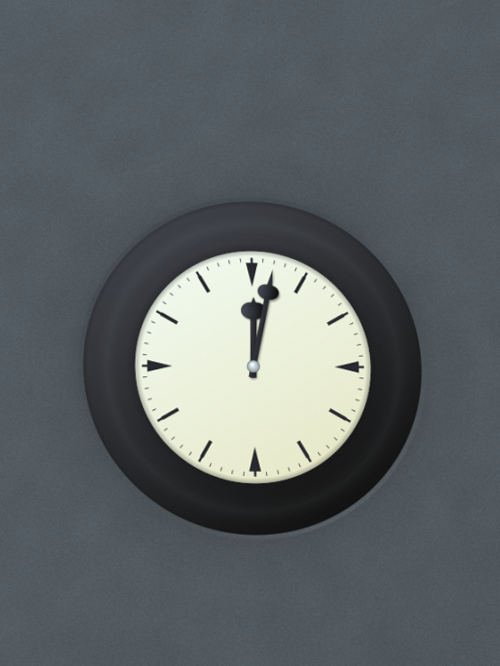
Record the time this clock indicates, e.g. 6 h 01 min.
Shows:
12 h 02 min
